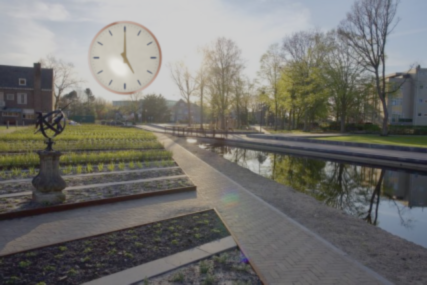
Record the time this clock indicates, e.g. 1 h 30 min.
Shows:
5 h 00 min
